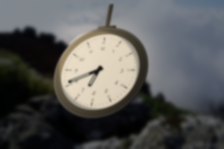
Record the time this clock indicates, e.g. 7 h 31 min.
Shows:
6 h 41 min
